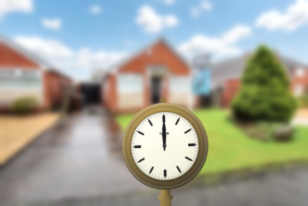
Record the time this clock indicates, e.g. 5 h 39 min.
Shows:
12 h 00 min
